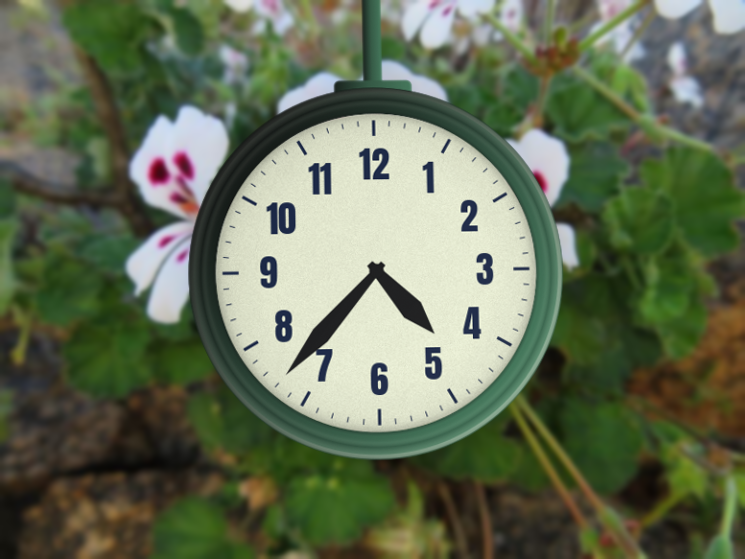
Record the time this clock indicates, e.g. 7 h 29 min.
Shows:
4 h 37 min
